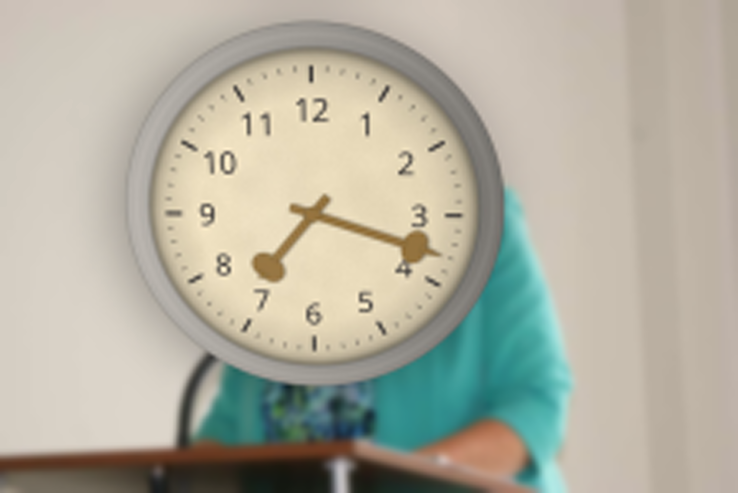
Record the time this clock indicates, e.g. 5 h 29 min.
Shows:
7 h 18 min
